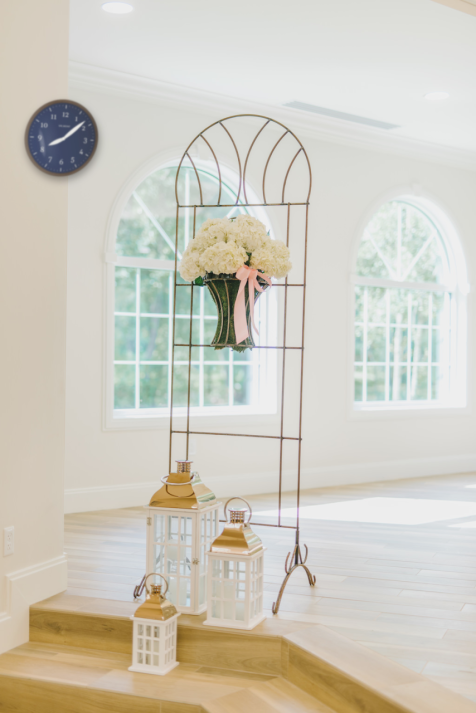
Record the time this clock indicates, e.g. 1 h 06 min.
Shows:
8 h 08 min
